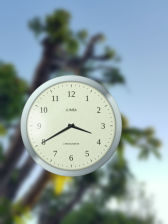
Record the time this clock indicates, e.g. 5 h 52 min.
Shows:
3 h 40 min
